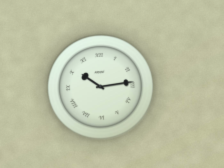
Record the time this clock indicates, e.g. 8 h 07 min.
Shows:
10 h 14 min
